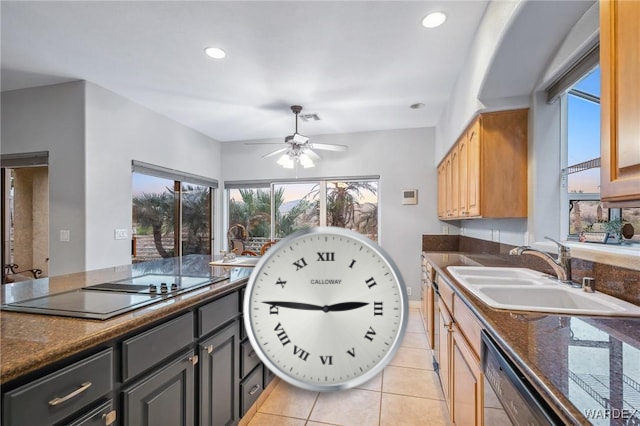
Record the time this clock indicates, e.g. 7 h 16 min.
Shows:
2 h 46 min
